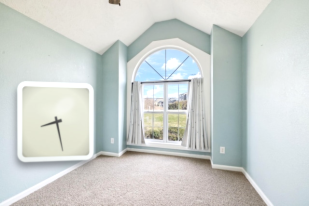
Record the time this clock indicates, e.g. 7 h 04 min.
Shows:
8 h 28 min
